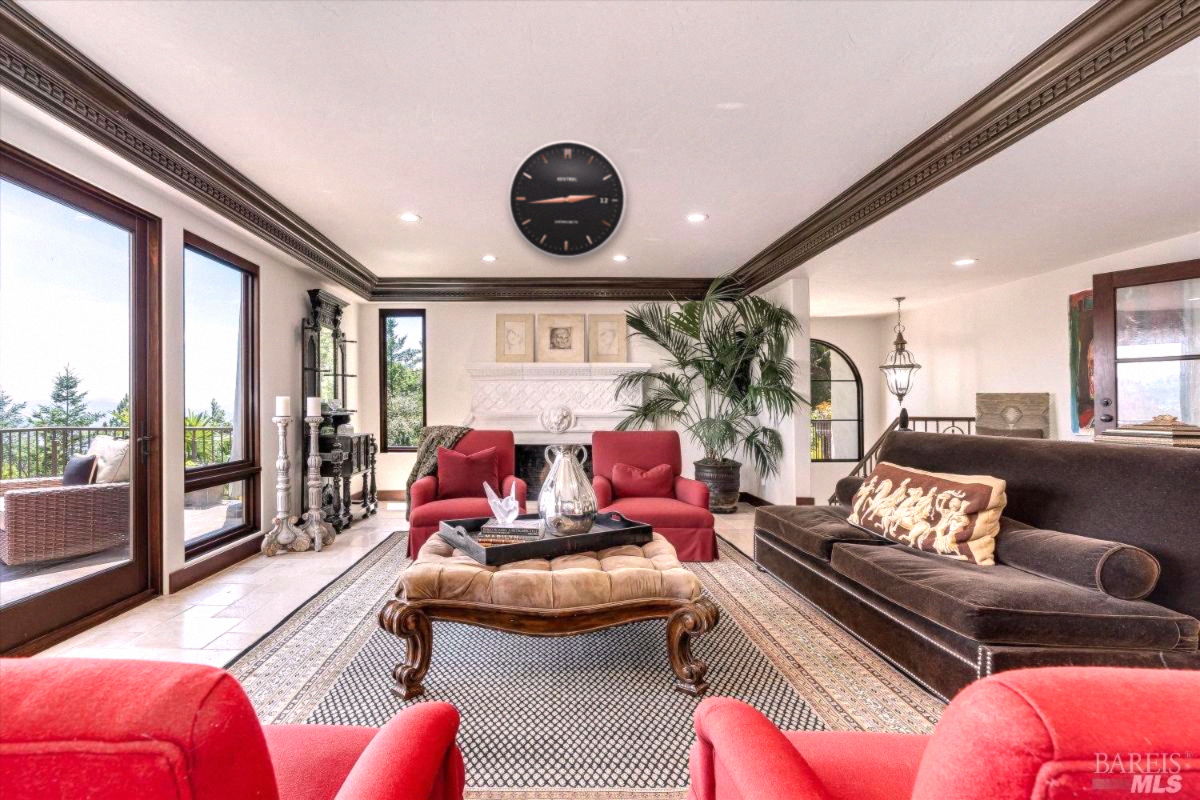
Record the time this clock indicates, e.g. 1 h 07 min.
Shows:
2 h 44 min
